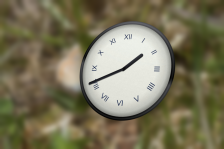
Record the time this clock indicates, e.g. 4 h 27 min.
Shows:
1 h 41 min
